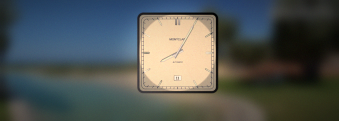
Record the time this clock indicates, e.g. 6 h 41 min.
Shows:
8 h 05 min
